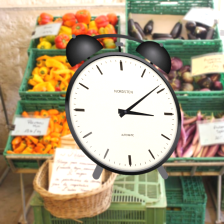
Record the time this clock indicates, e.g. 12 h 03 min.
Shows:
3 h 09 min
